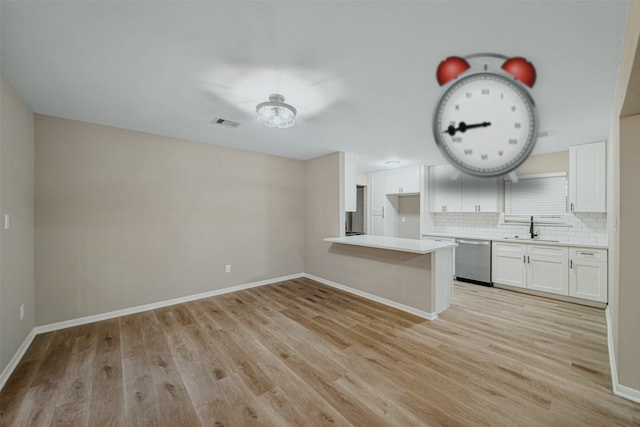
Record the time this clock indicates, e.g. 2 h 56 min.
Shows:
8 h 43 min
